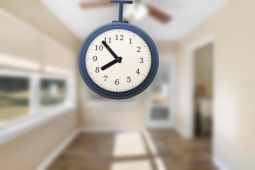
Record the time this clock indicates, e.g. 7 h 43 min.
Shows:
7 h 53 min
